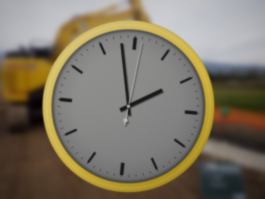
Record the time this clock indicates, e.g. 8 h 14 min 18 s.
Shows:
1 h 58 min 01 s
